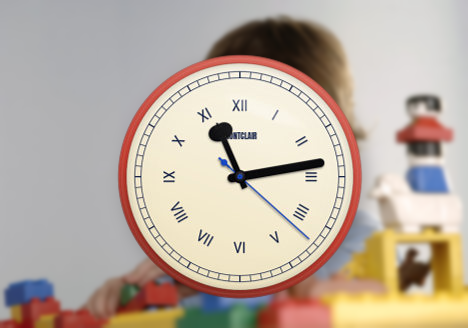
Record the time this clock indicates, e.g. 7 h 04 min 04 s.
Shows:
11 h 13 min 22 s
